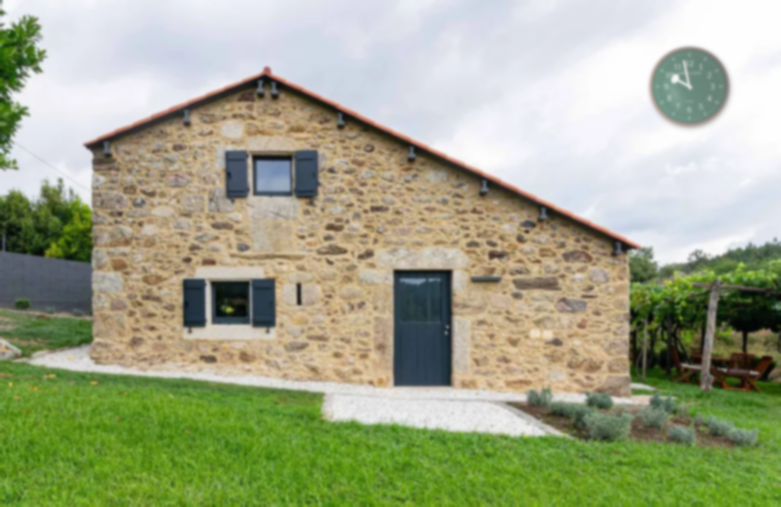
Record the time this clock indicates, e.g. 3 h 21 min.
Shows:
9 h 58 min
